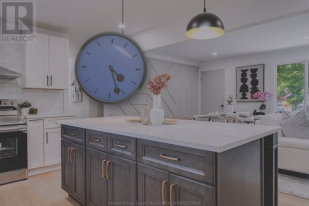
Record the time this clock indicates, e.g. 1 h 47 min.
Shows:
4 h 27 min
